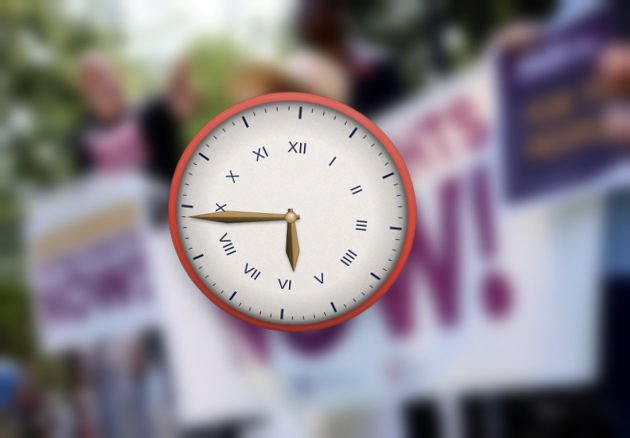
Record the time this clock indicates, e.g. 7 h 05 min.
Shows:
5 h 44 min
